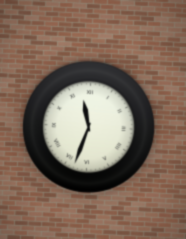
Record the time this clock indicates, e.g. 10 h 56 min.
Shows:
11 h 33 min
